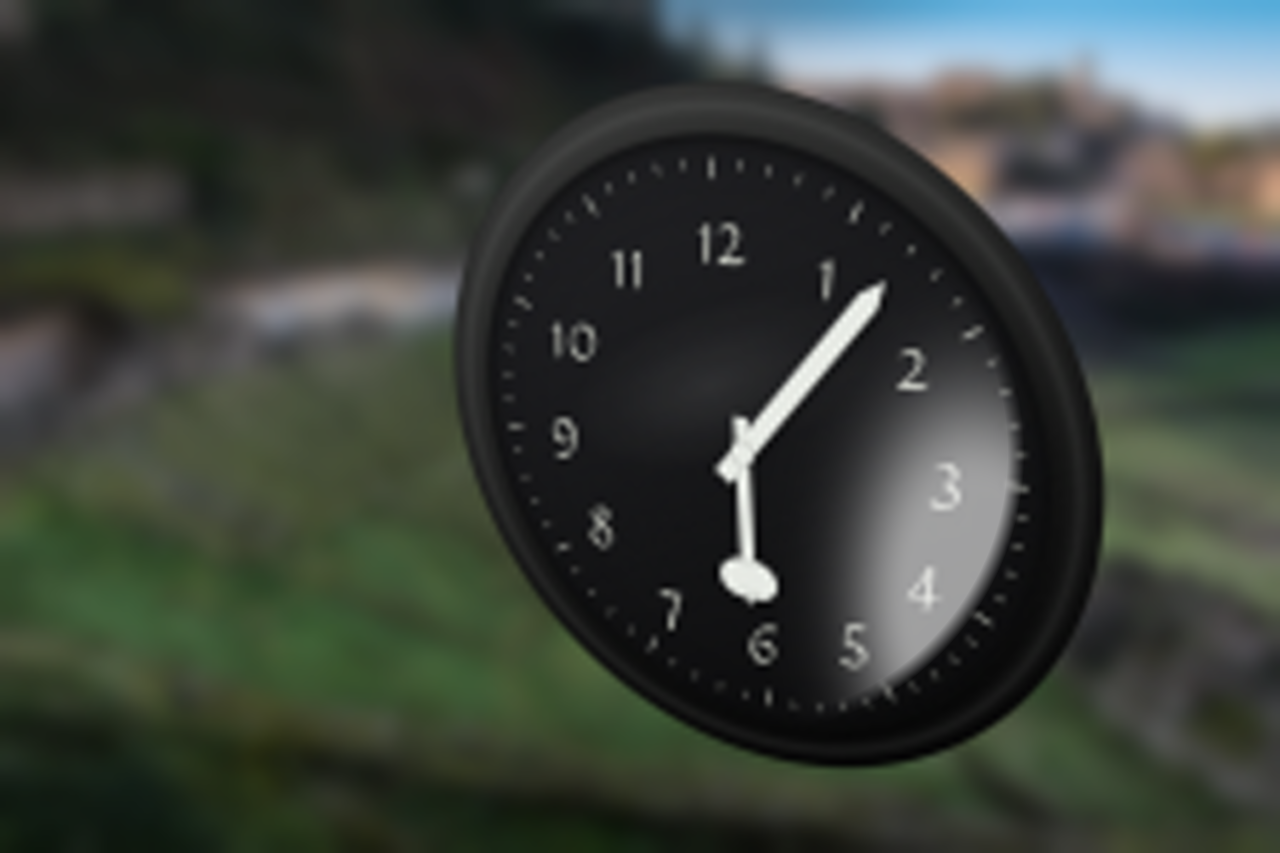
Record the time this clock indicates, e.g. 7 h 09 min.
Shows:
6 h 07 min
